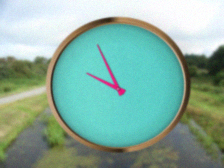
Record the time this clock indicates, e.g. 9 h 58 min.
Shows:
9 h 56 min
